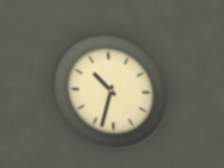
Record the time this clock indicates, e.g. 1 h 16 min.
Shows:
10 h 33 min
